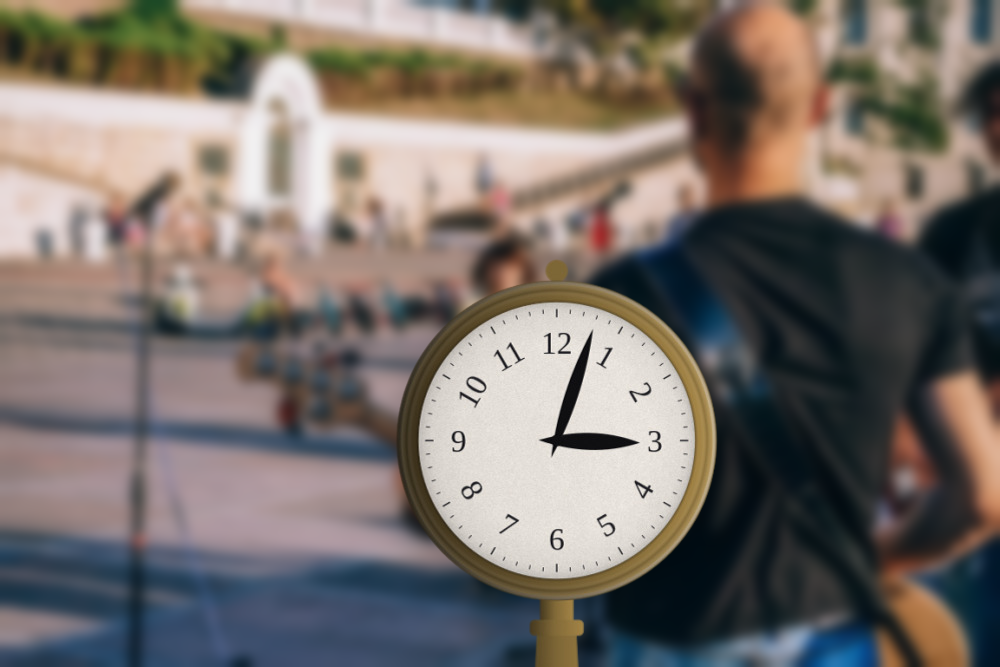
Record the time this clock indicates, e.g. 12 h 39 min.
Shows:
3 h 03 min
